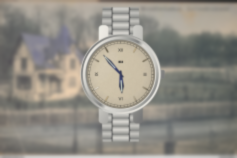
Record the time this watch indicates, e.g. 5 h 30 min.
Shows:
5 h 53 min
